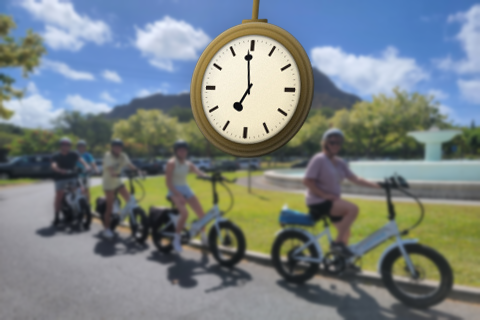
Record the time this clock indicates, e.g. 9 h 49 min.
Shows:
6 h 59 min
